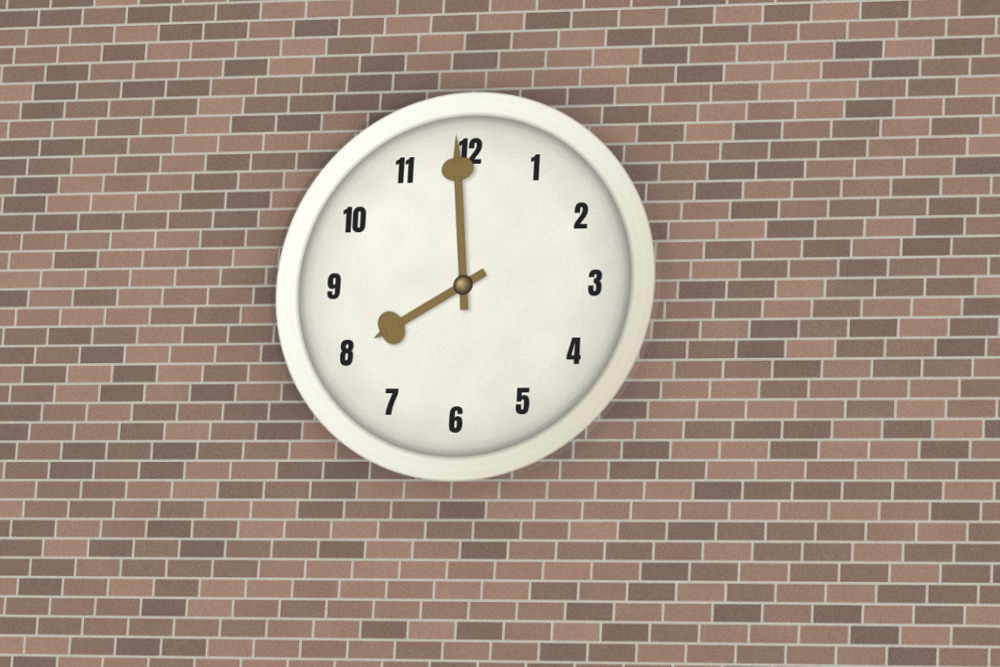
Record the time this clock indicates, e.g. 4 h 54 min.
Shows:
7 h 59 min
